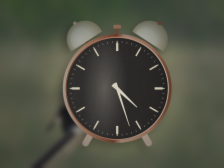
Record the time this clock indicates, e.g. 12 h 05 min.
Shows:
4 h 27 min
